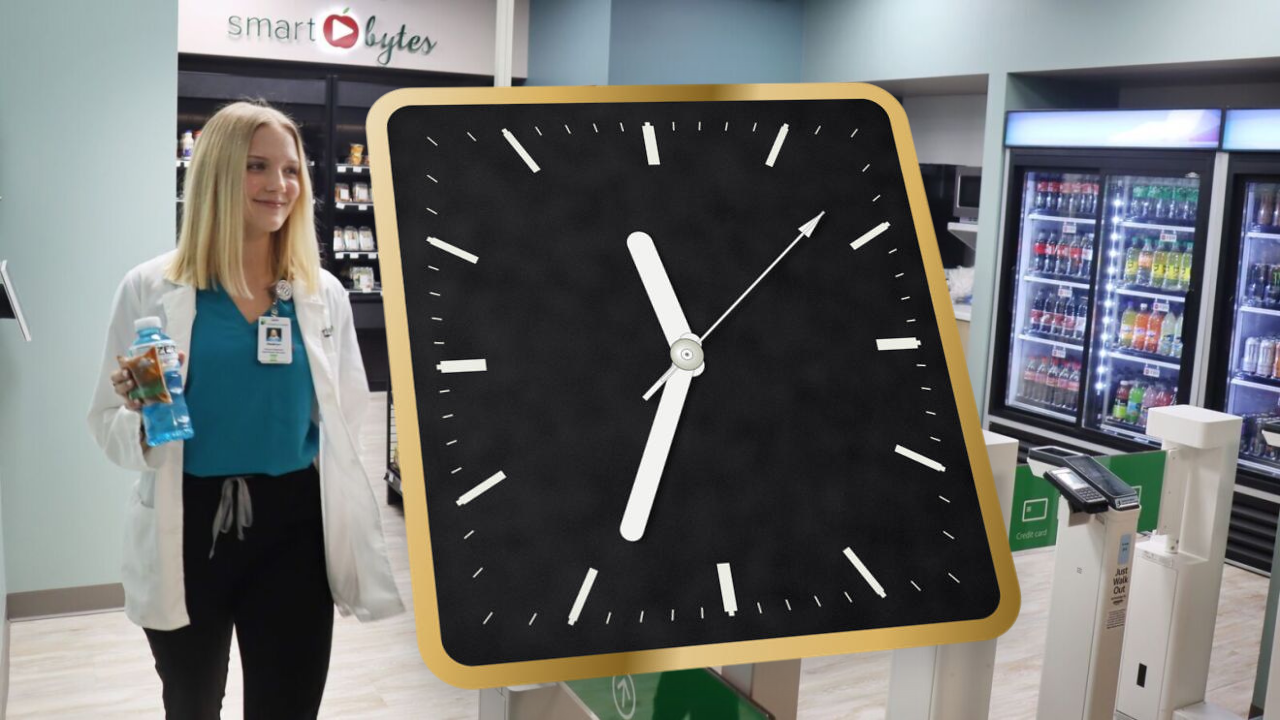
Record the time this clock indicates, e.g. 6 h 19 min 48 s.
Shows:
11 h 34 min 08 s
